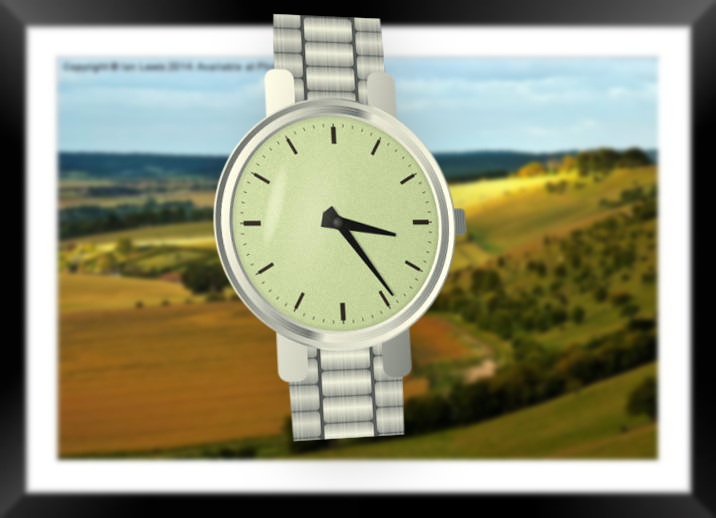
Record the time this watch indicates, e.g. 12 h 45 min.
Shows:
3 h 24 min
